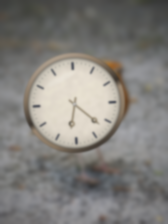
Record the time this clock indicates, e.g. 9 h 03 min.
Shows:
6 h 22 min
